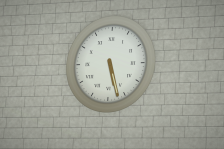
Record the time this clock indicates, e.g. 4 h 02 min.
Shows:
5 h 27 min
